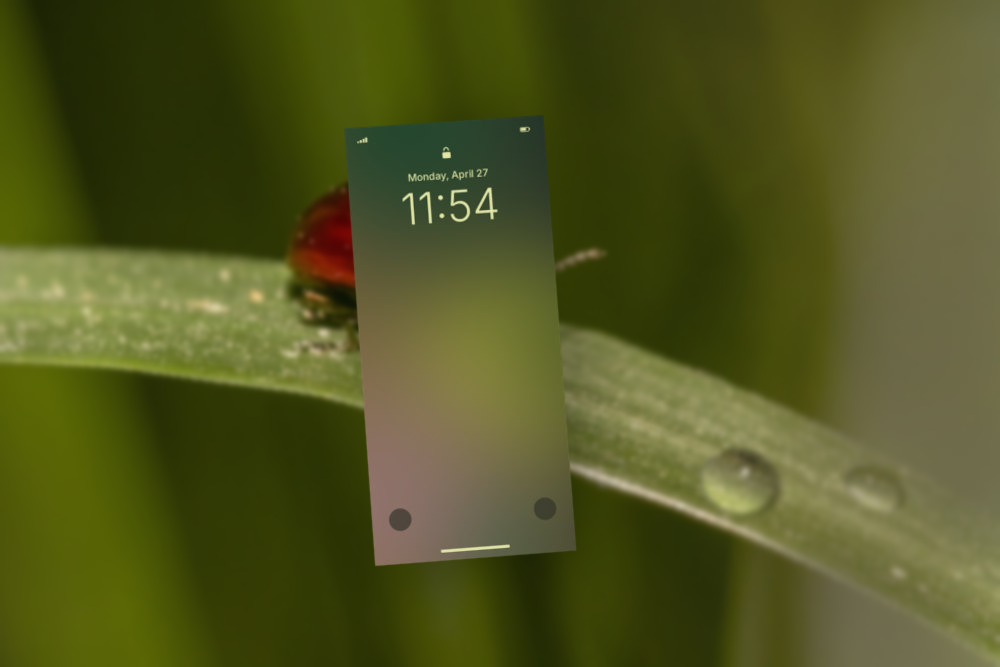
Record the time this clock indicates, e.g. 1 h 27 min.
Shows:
11 h 54 min
